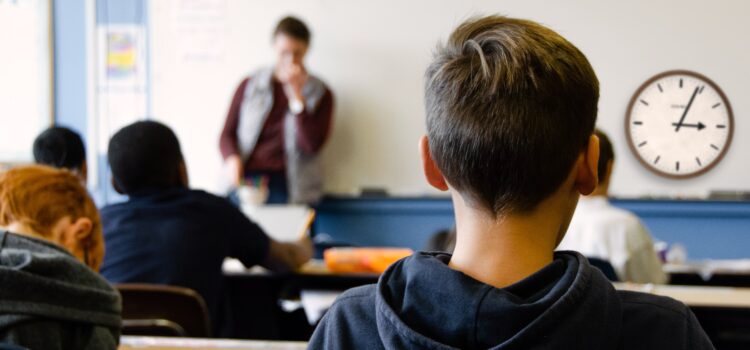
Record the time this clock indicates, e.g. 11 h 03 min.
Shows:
3 h 04 min
